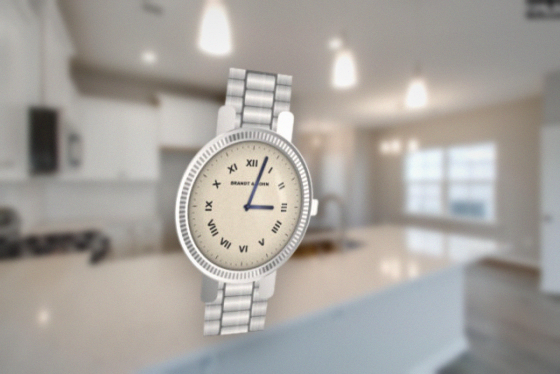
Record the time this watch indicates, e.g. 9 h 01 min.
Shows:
3 h 03 min
